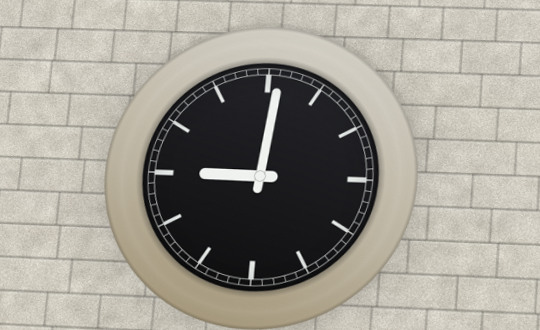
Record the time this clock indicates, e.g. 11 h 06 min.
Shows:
9 h 01 min
